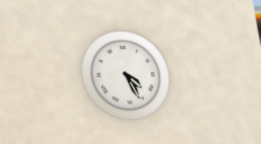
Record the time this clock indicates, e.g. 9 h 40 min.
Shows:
4 h 26 min
